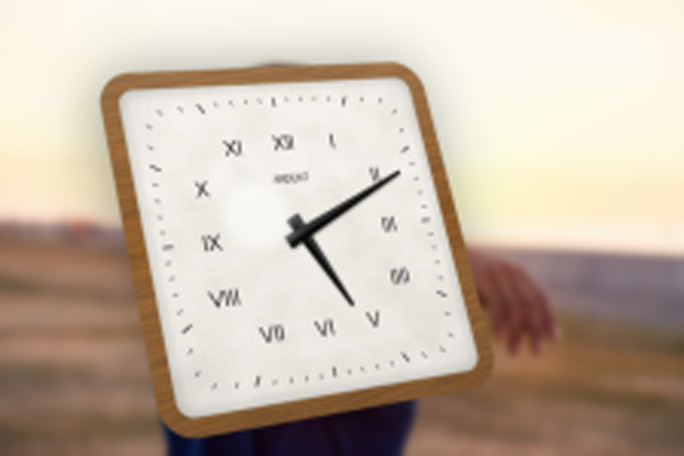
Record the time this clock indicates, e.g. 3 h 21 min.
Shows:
5 h 11 min
